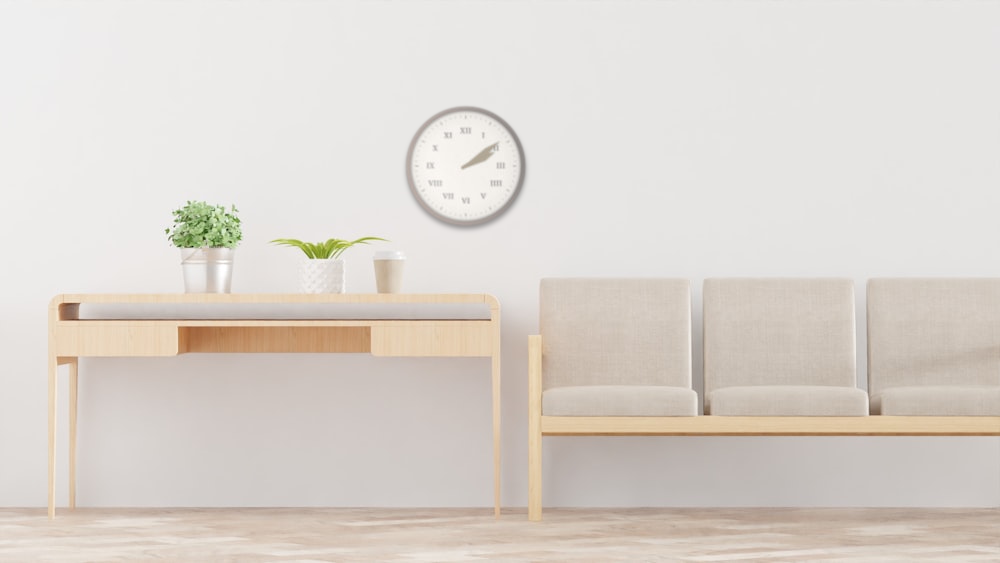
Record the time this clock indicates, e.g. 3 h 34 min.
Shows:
2 h 09 min
